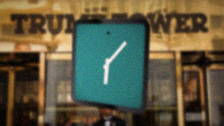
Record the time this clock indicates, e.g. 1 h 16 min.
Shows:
6 h 07 min
